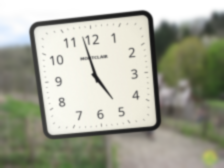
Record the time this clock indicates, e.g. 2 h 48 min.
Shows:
4 h 58 min
